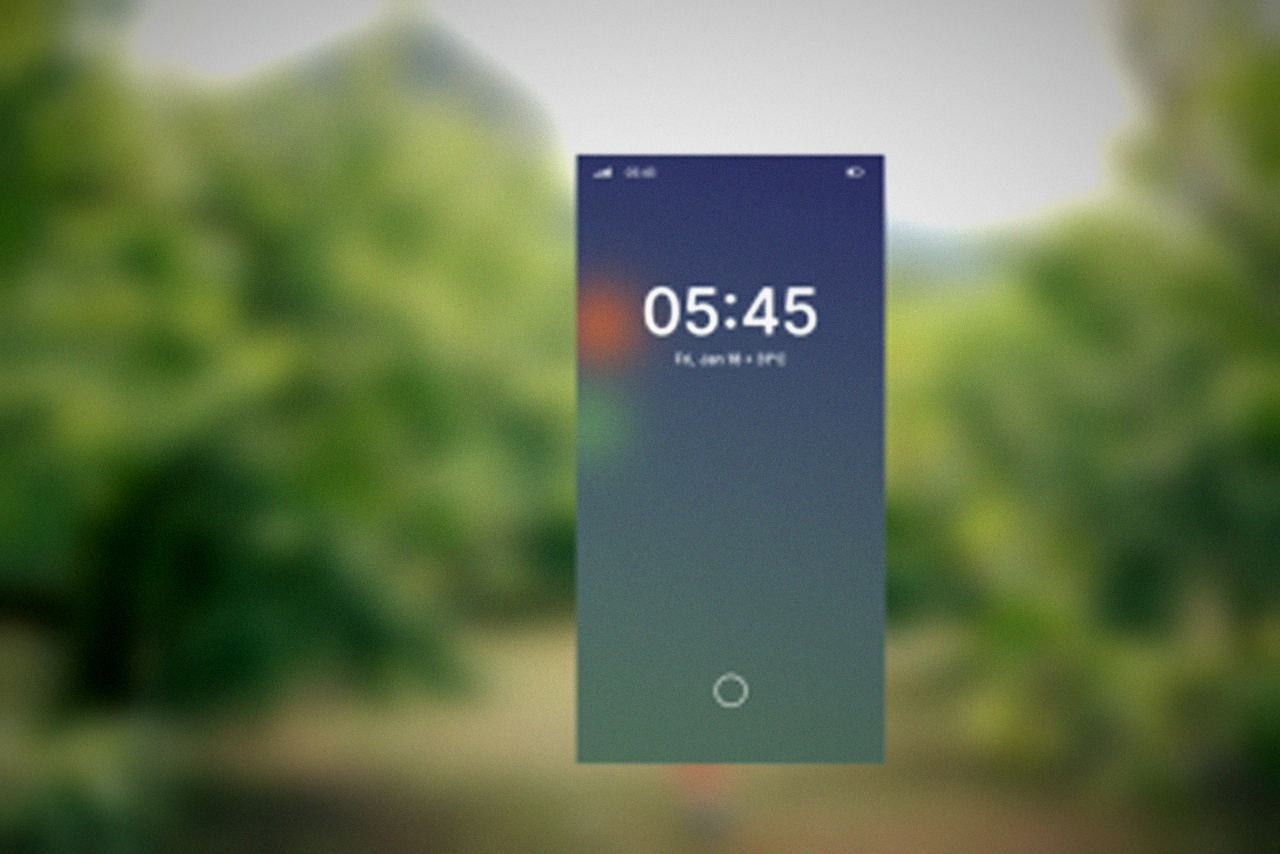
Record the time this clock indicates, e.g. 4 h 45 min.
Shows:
5 h 45 min
